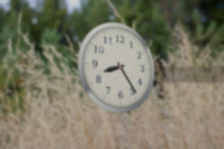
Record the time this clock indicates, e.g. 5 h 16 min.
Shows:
8 h 24 min
